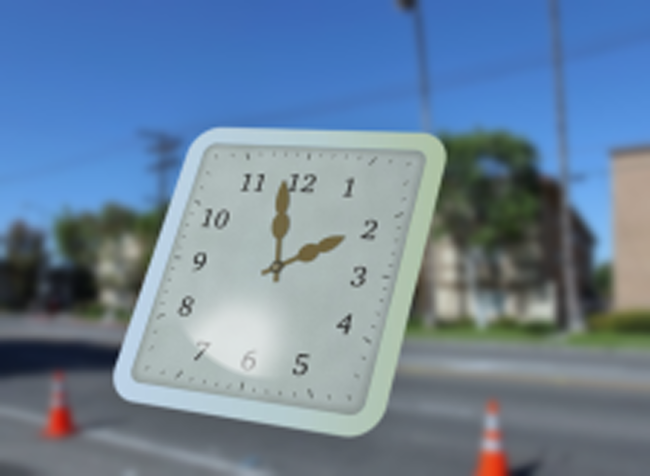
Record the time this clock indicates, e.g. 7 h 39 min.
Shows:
1 h 58 min
